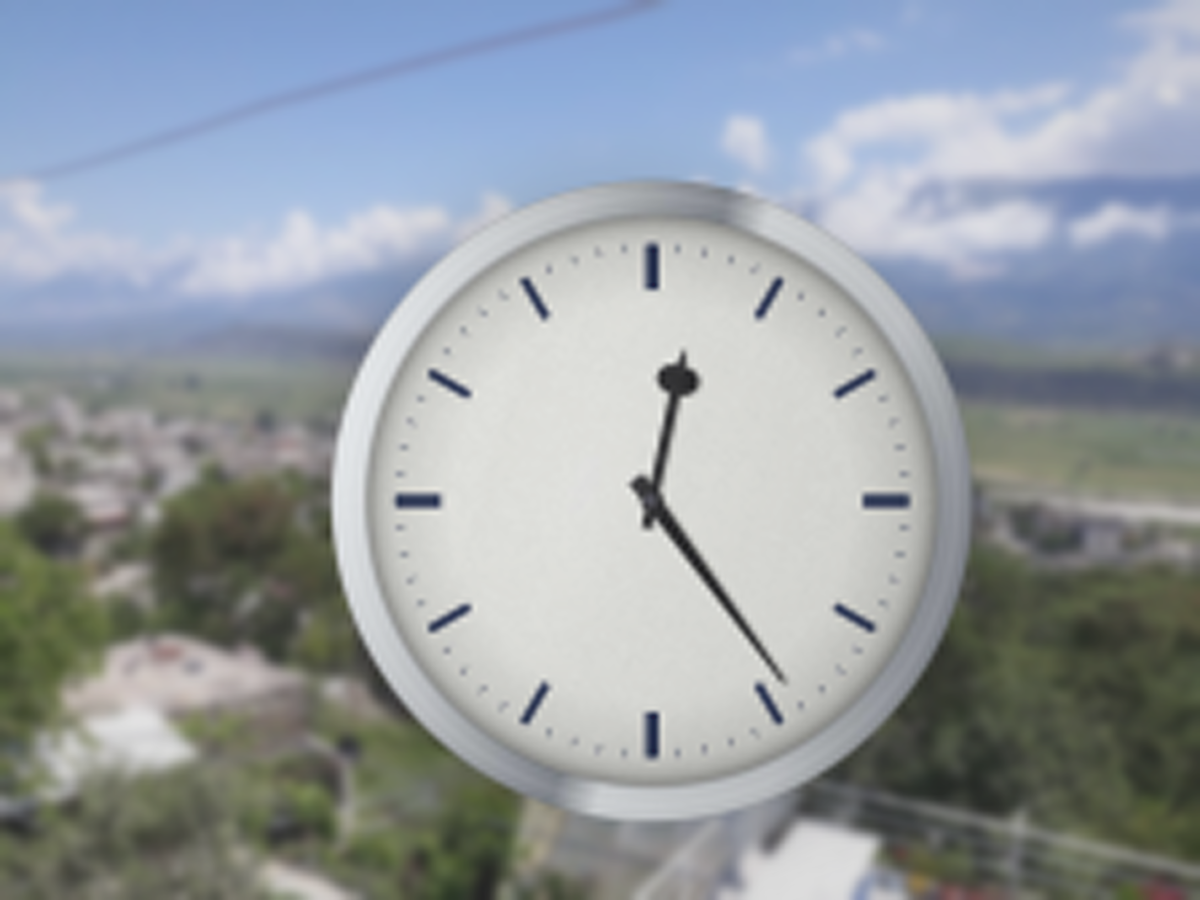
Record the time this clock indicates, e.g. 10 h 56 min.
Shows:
12 h 24 min
